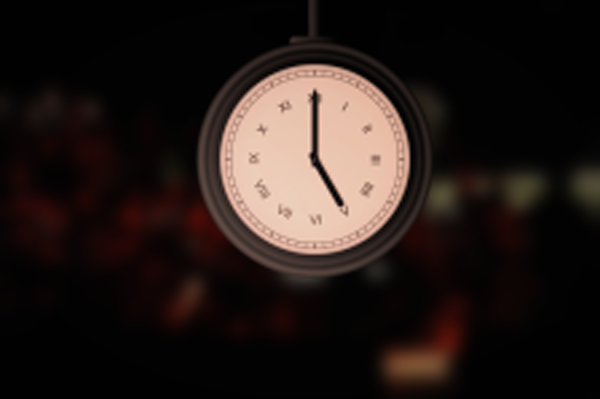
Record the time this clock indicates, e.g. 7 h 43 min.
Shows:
5 h 00 min
